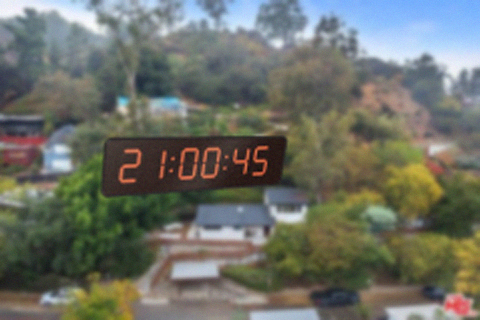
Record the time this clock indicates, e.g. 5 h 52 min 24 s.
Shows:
21 h 00 min 45 s
